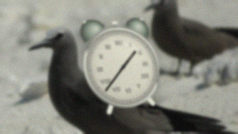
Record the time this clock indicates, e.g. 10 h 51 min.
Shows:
1 h 38 min
